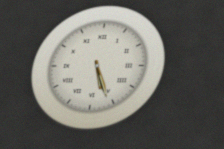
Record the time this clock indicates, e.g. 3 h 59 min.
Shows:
5 h 26 min
